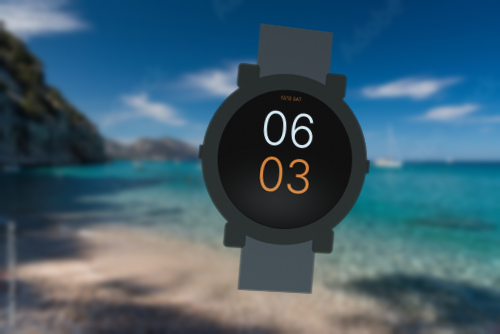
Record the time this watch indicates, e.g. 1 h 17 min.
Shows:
6 h 03 min
